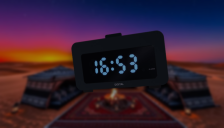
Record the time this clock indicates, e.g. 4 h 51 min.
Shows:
16 h 53 min
